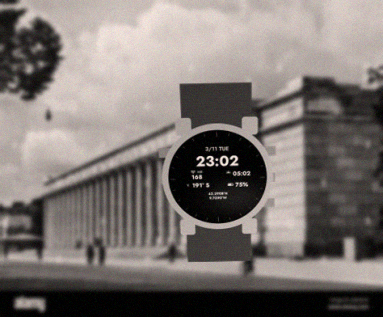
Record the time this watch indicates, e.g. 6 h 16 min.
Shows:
23 h 02 min
